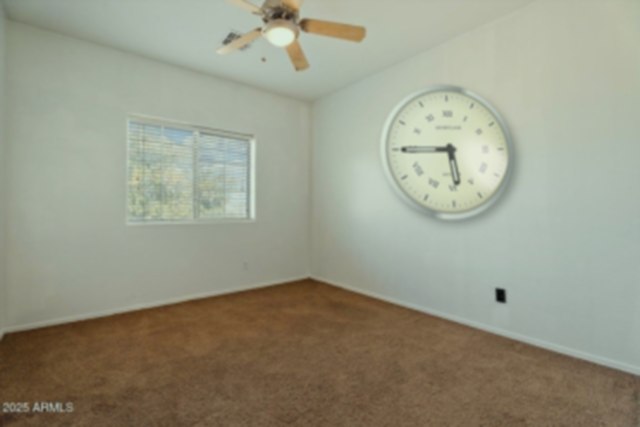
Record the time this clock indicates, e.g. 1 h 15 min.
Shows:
5 h 45 min
